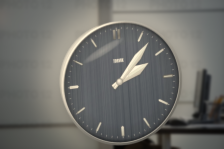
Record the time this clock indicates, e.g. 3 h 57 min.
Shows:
2 h 07 min
